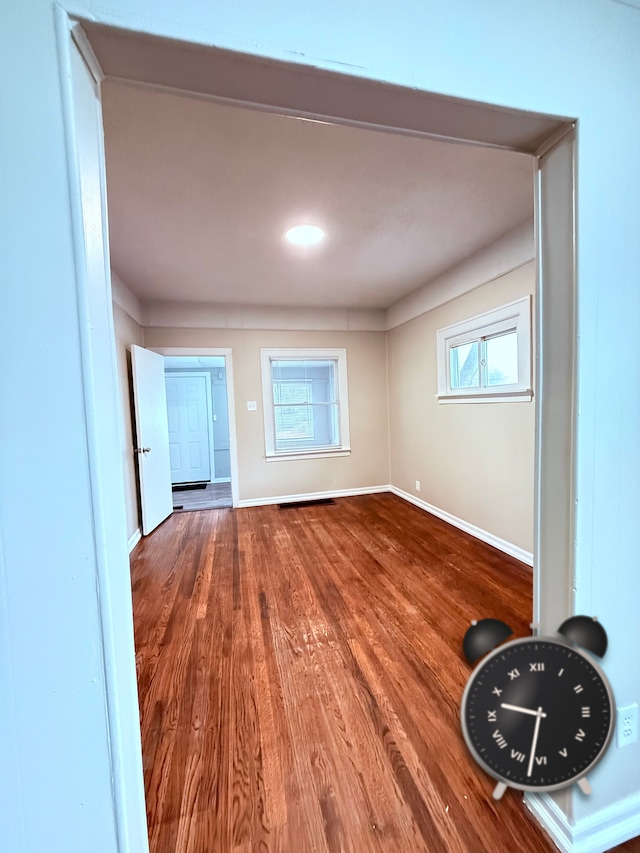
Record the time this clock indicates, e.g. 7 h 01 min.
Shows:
9 h 32 min
